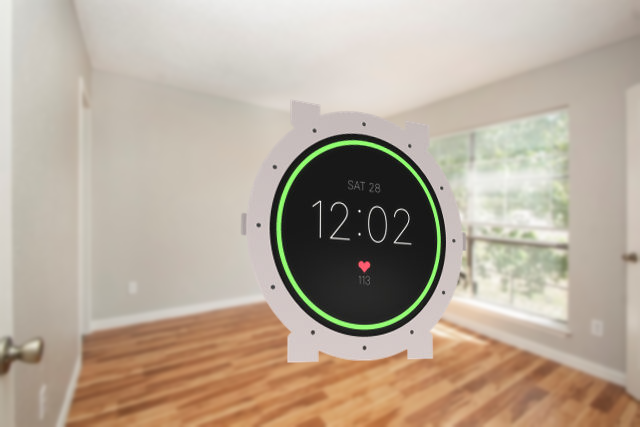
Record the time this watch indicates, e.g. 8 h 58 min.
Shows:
12 h 02 min
